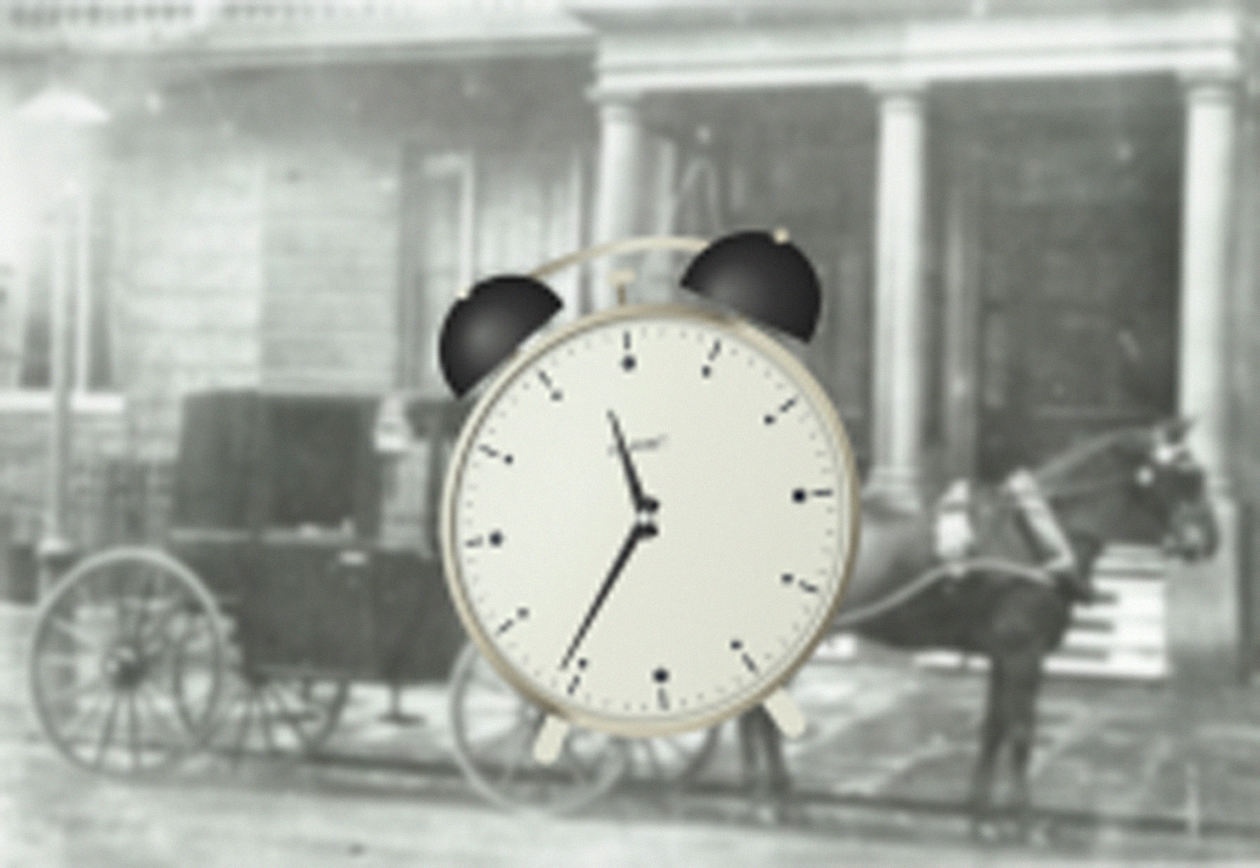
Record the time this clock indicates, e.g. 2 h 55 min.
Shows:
11 h 36 min
